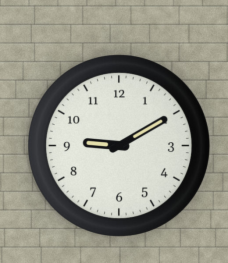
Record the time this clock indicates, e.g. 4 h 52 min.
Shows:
9 h 10 min
